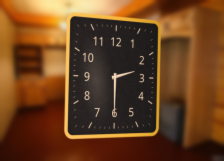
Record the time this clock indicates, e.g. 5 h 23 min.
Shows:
2 h 30 min
